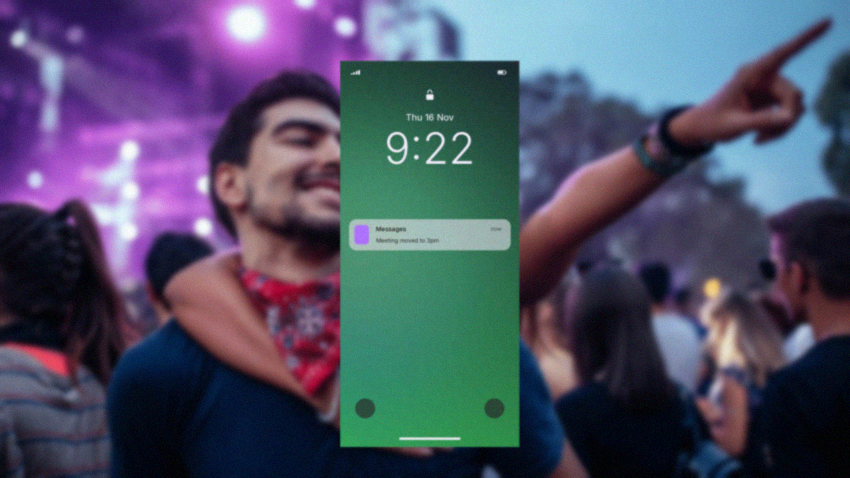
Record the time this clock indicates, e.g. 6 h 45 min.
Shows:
9 h 22 min
